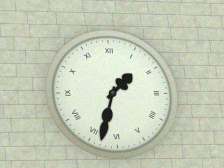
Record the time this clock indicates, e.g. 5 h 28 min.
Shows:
1 h 33 min
